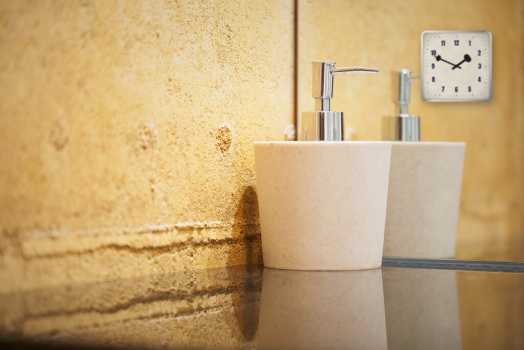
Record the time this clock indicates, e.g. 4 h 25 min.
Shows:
1 h 49 min
